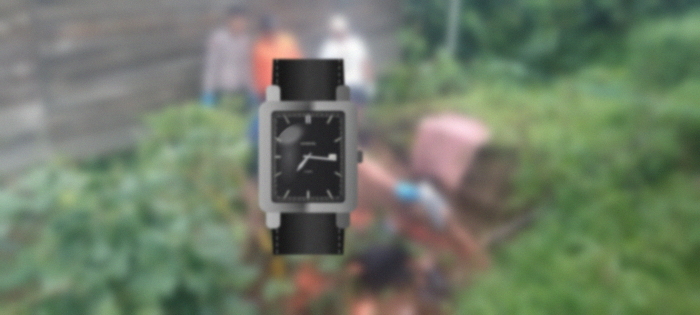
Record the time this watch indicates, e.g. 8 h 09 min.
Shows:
7 h 16 min
